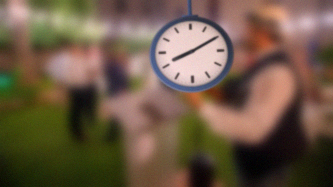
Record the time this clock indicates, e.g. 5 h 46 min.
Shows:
8 h 10 min
